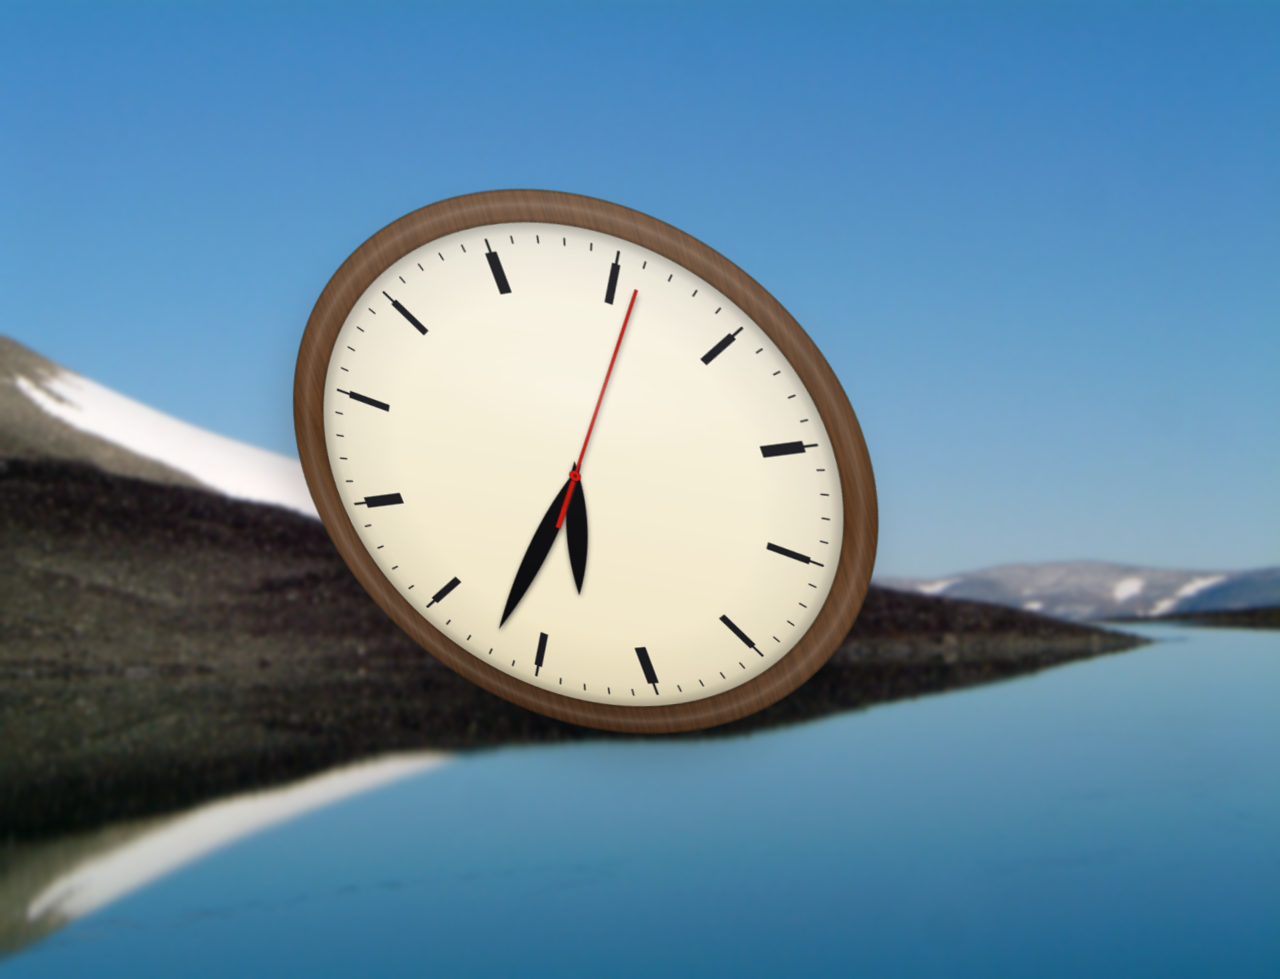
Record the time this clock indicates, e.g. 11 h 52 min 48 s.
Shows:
6 h 37 min 06 s
